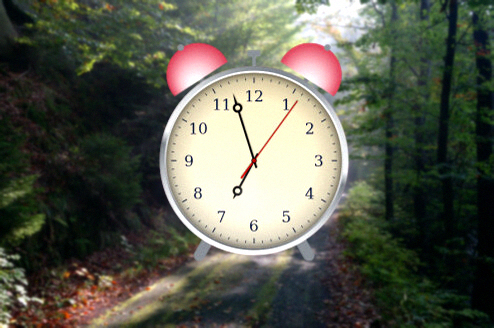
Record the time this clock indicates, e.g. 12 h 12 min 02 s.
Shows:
6 h 57 min 06 s
